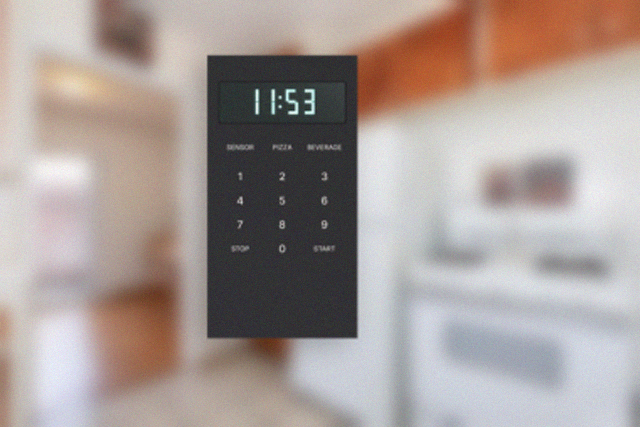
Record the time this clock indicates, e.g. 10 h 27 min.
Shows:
11 h 53 min
